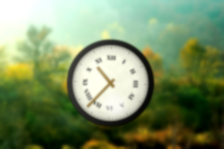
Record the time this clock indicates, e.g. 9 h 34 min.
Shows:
10 h 37 min
